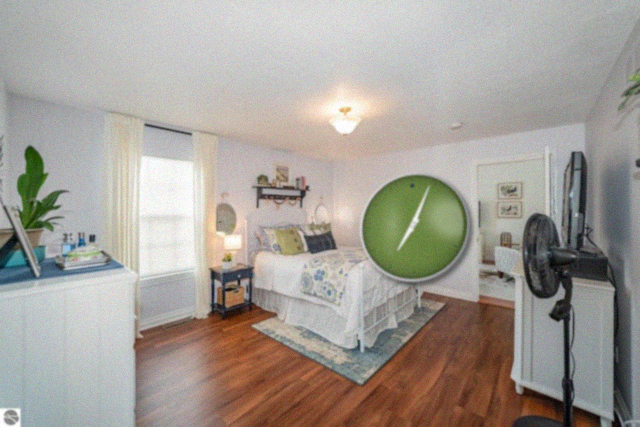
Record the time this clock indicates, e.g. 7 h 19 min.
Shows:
7 h 04 min
